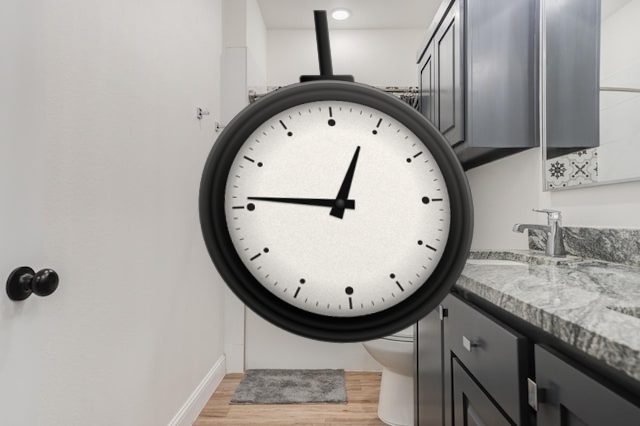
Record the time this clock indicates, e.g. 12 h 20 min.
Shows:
12 h 46 min
